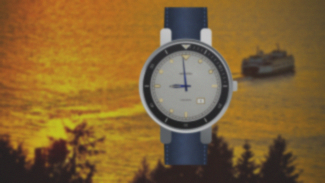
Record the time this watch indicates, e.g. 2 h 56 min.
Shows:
8 h 59 min
